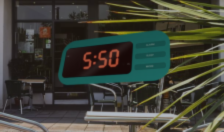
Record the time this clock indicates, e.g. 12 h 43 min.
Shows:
5 h 50 min
